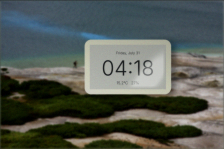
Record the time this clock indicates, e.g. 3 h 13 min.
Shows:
4 h 18 min
